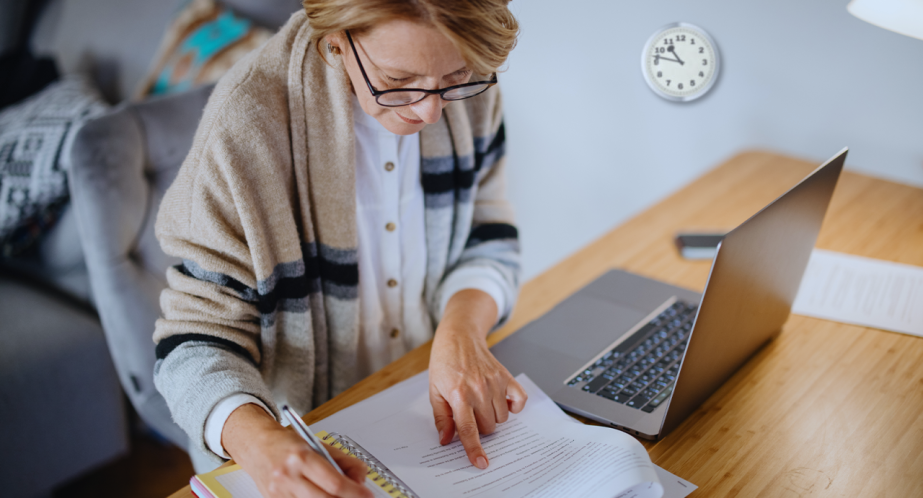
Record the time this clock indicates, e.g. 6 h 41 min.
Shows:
10 h 47 min
